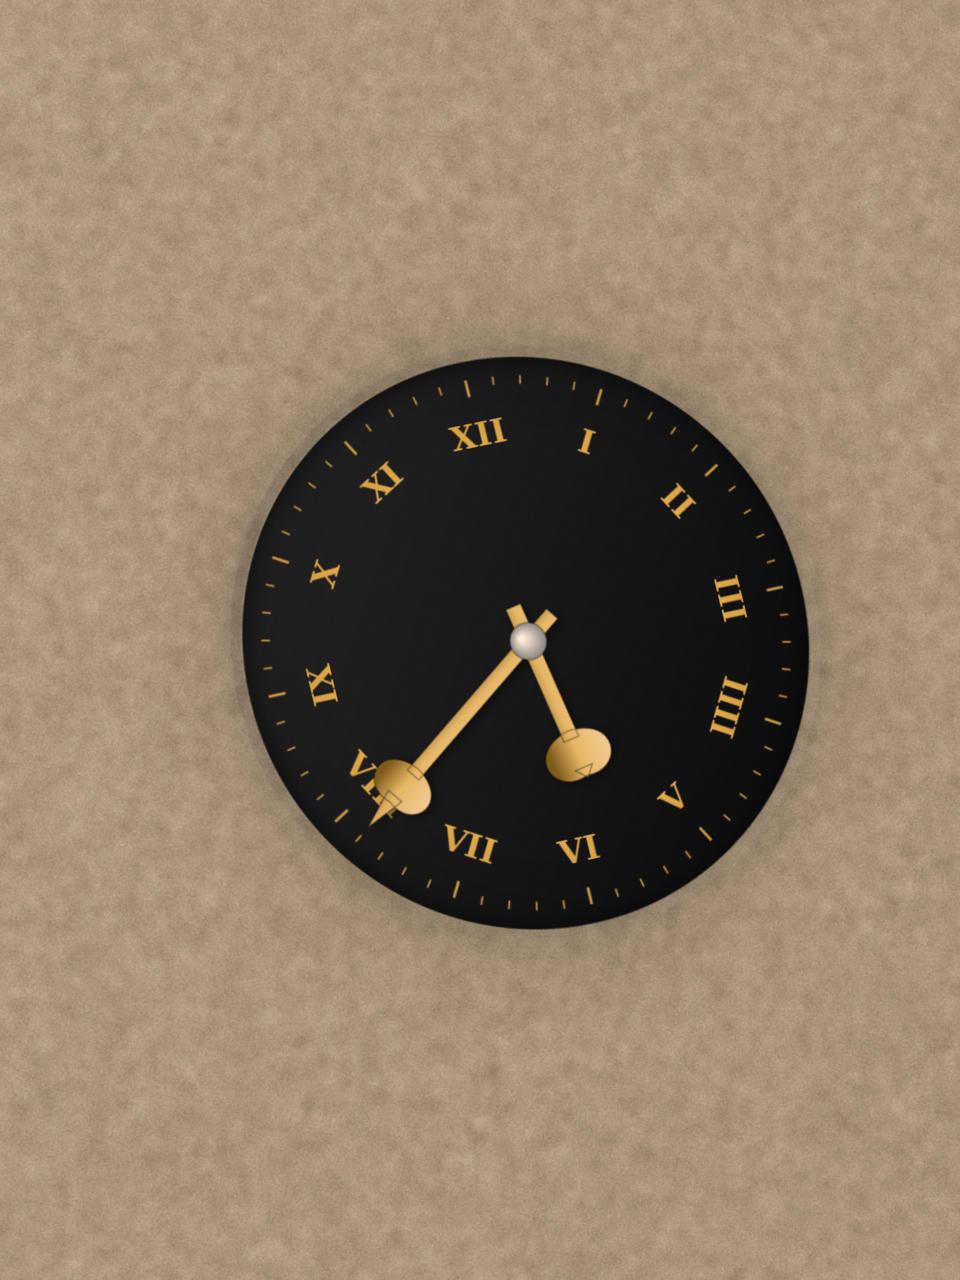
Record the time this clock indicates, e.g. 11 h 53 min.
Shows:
5 h 39 min
